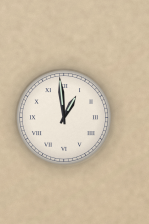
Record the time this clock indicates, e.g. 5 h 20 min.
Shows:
12 h 59 min
